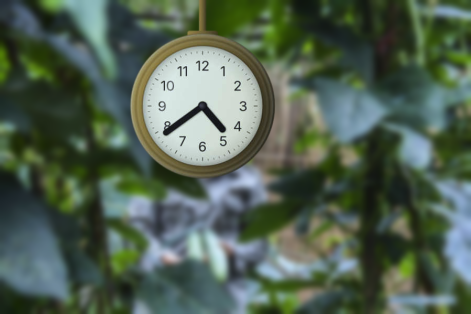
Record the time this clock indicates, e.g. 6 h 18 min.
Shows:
4 h 39 min
